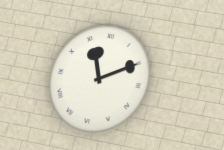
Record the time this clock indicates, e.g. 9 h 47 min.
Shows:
11 h 10 min
